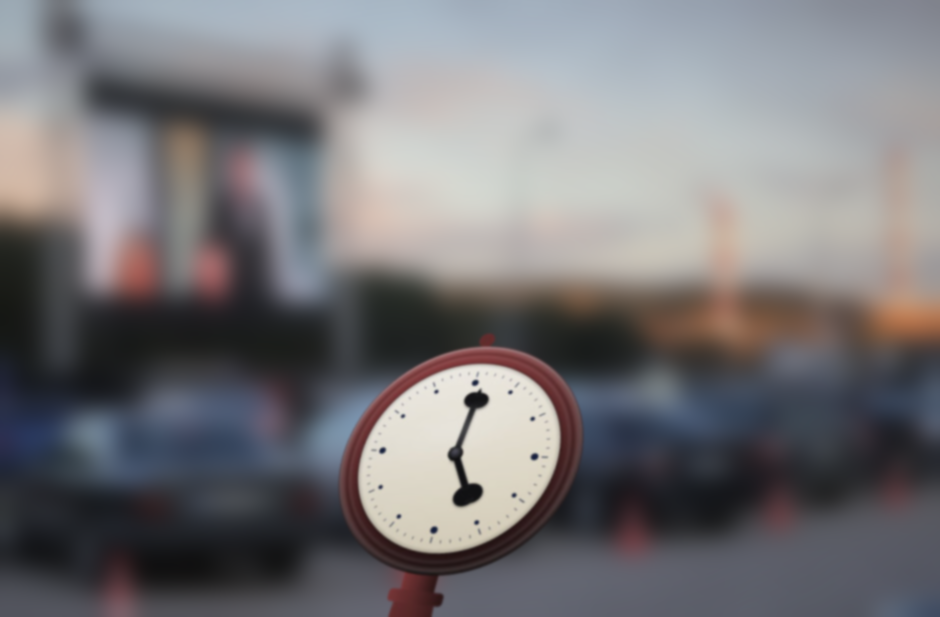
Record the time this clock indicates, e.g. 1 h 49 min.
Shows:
5 h 01 min
